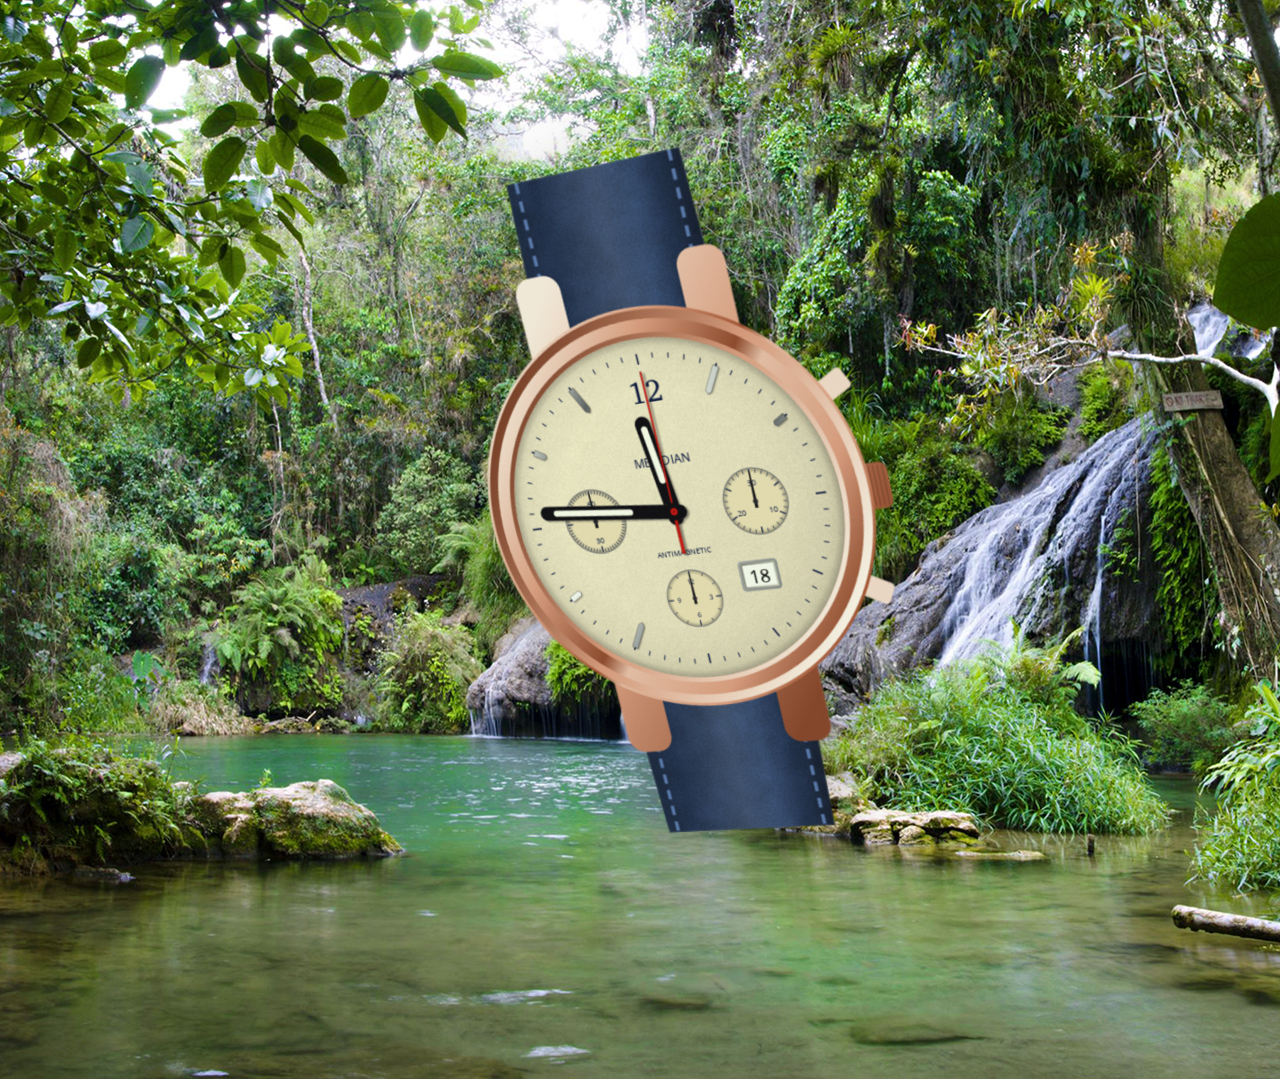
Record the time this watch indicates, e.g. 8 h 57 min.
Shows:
11 h 46 min
